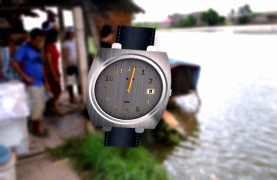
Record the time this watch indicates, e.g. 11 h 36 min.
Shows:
12 h 01 min
